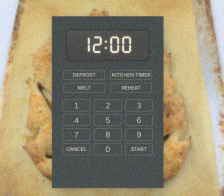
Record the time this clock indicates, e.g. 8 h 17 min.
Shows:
12 h 00 min
